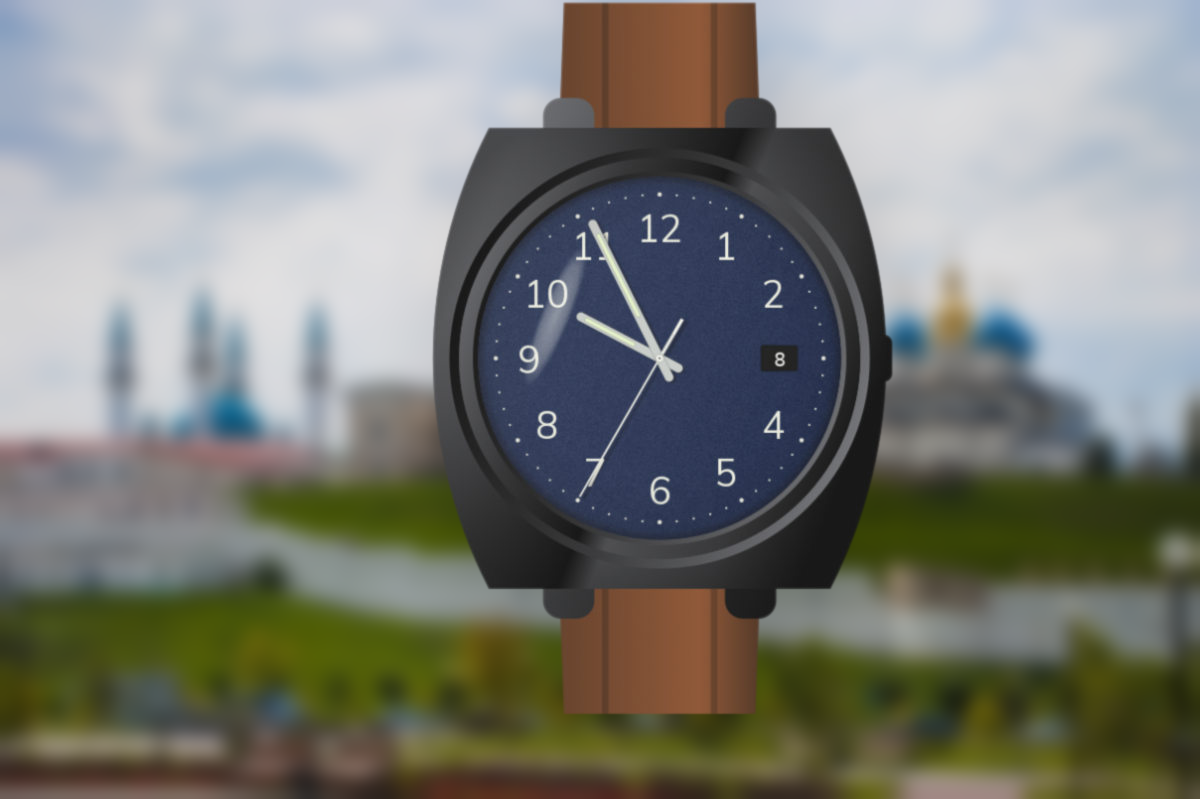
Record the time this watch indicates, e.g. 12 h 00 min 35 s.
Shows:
9 h 55 min 35 s
